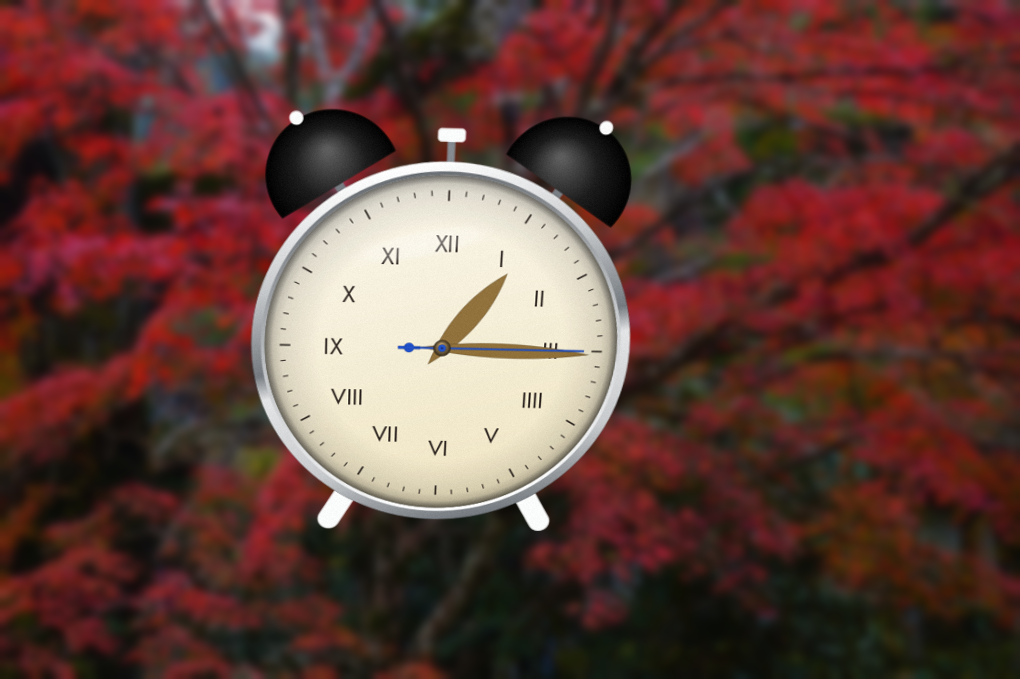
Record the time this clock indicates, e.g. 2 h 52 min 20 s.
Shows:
1 h 15 min 15 s
